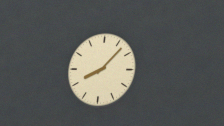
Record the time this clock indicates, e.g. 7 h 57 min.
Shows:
8 h 07 min
